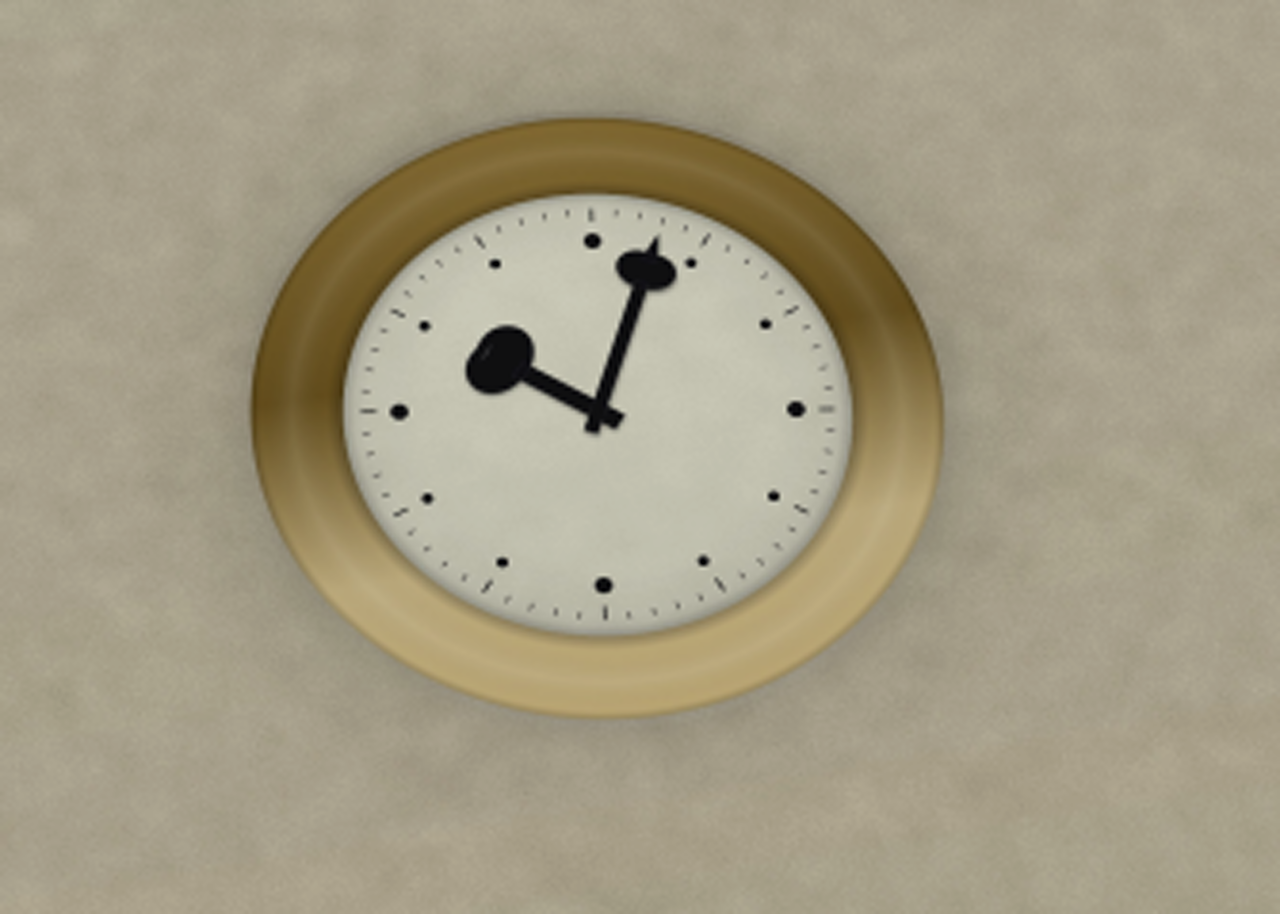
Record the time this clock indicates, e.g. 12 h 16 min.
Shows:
10 h 03 min
